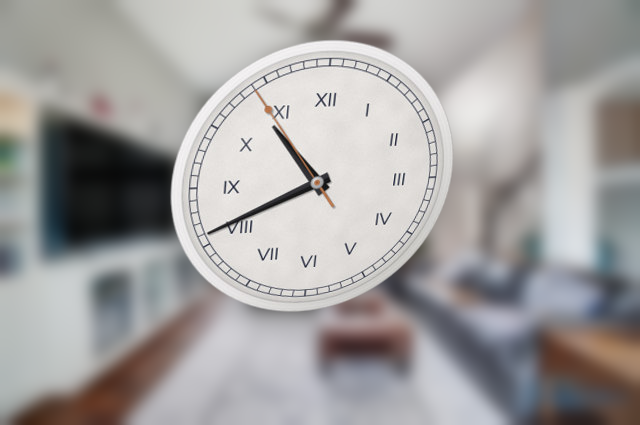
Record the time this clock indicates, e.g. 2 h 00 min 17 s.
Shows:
10 h 40 min 54 s
